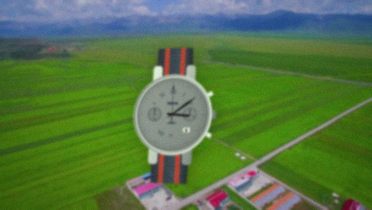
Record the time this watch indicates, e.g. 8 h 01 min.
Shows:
3 h 09 min
